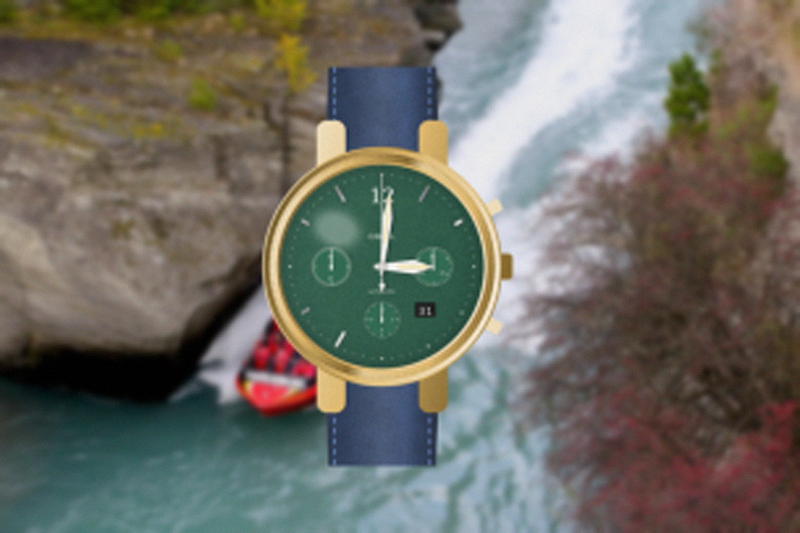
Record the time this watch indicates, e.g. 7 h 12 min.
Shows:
3 h 01 min
